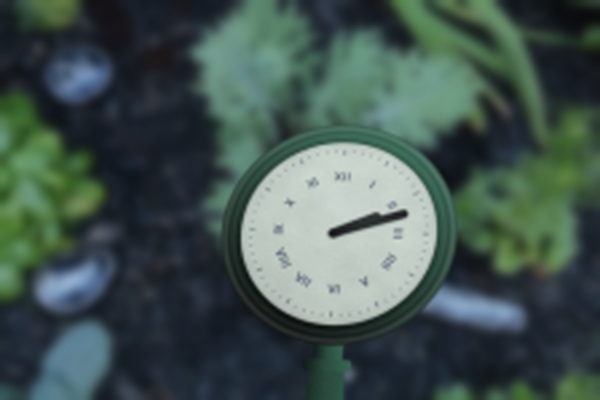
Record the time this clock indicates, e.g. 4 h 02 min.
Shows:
2 h 12 min
